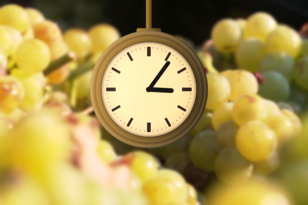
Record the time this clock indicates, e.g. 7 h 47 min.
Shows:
3 h 06 min
